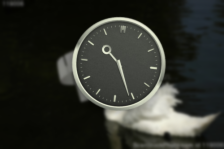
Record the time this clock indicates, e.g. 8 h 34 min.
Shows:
10 h 26 min
